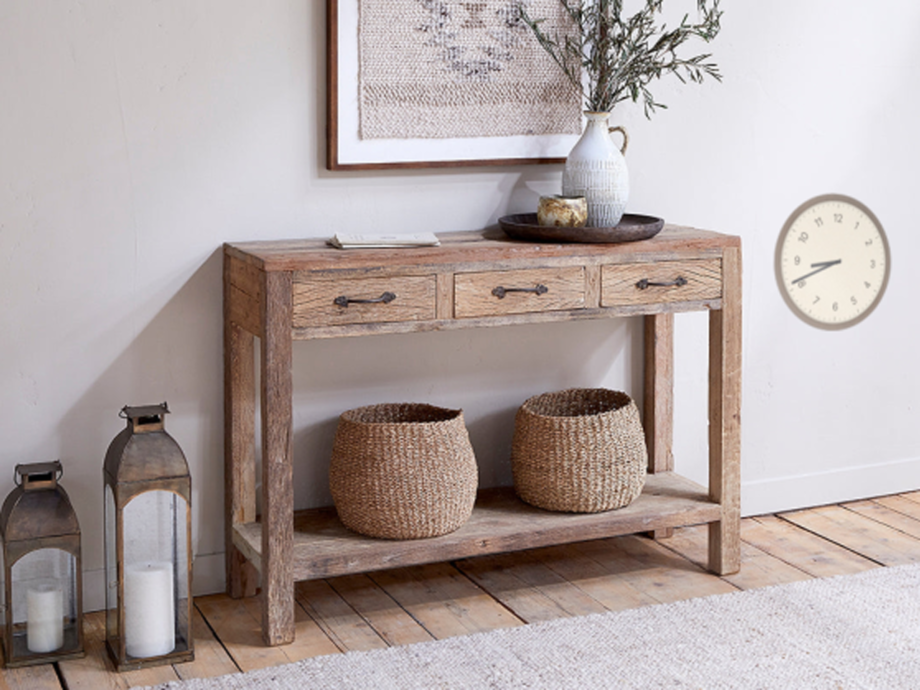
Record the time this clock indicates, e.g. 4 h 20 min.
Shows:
8 h 41 min
